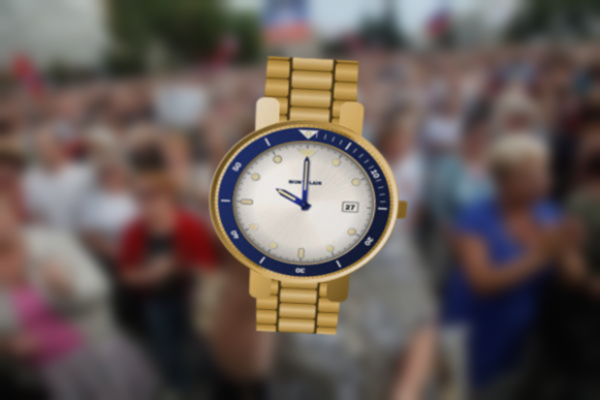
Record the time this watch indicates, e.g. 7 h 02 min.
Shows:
10 h 00 min
